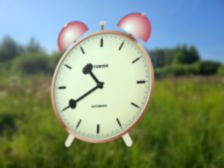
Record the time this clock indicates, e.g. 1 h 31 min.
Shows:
10 h 40 min
